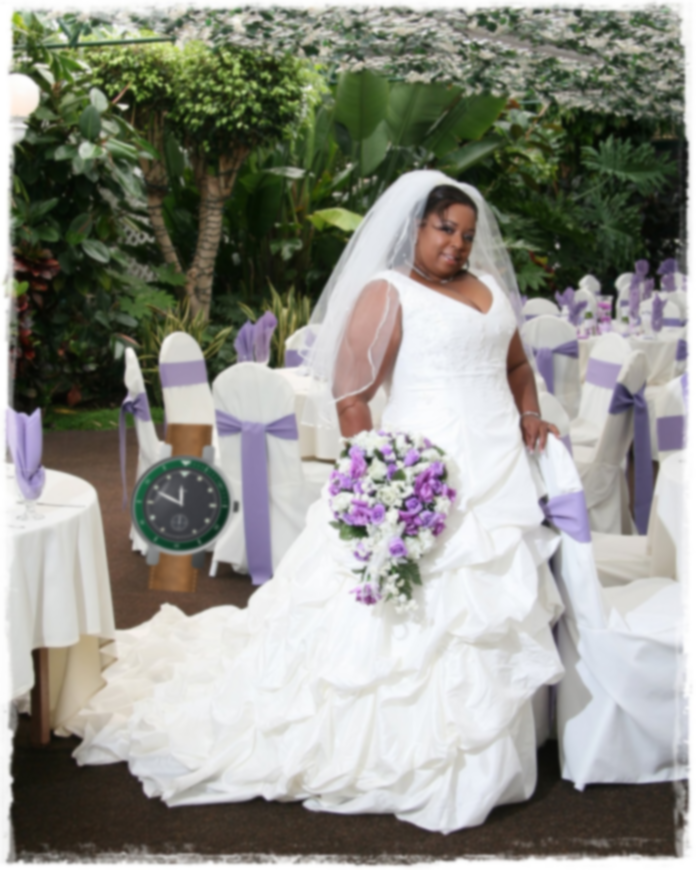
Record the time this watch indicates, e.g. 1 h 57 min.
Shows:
11 h 49 min
